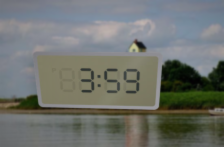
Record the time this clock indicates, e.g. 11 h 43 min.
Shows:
3 h 59 min
